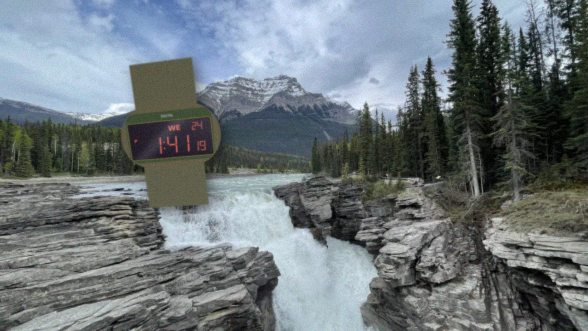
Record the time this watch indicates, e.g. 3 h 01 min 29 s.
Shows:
1 h 41 min 19 s
